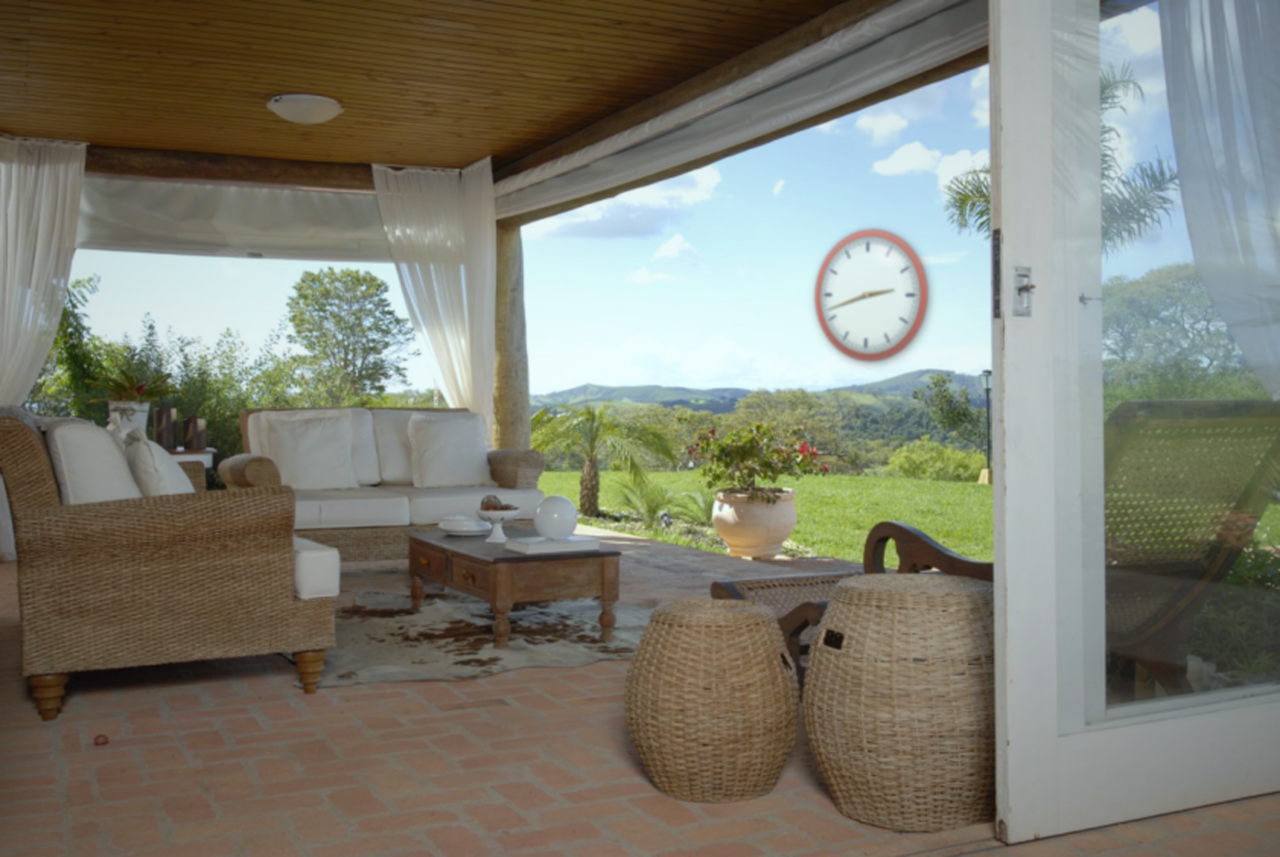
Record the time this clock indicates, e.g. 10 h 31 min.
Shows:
2 h 42 min
